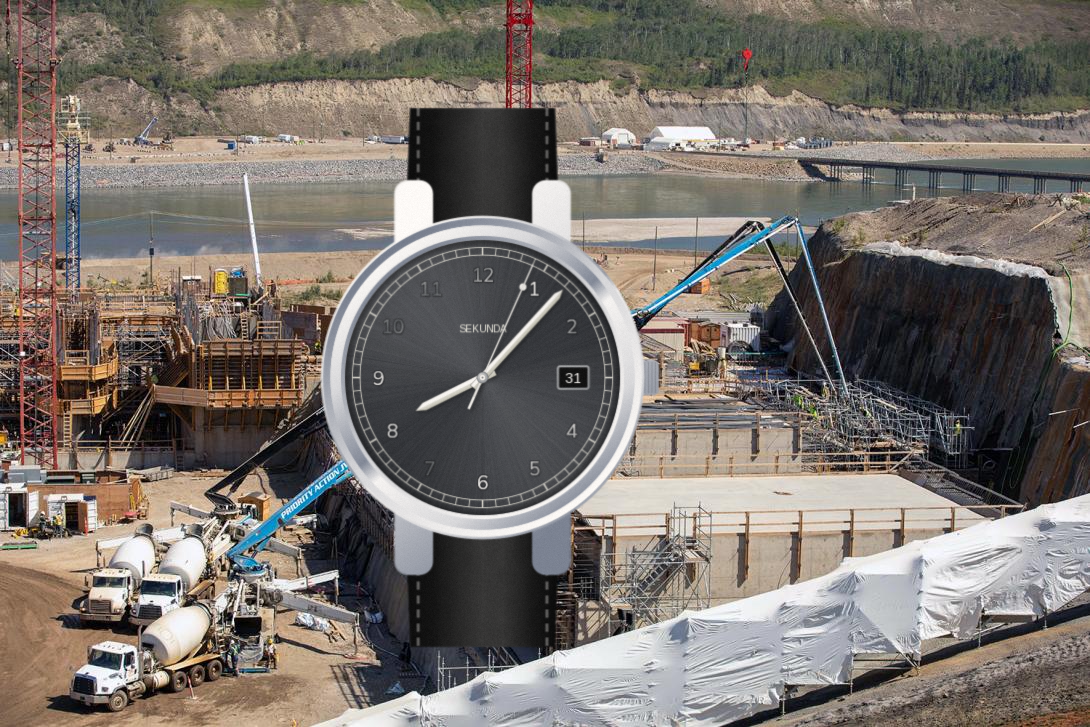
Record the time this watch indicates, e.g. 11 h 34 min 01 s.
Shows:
8 h 07 min 04 s
